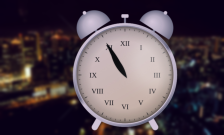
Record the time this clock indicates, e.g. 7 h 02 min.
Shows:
10 h 55 min
